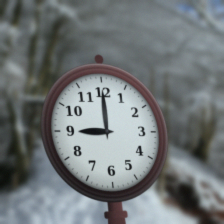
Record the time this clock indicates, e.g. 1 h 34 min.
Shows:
9 h 00 min
